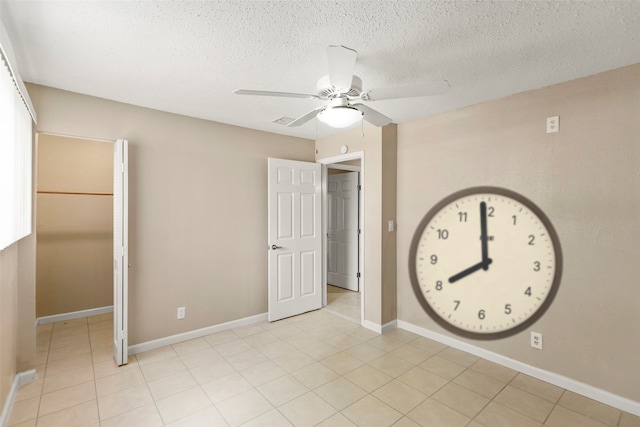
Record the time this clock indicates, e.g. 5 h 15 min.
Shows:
7 h 59 min
